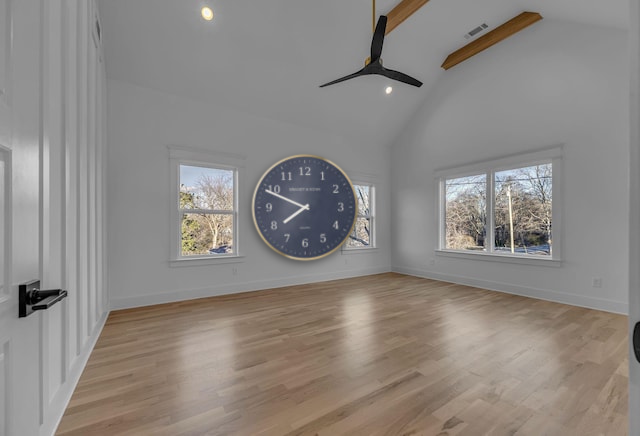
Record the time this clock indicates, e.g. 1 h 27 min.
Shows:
7 h 49 min
